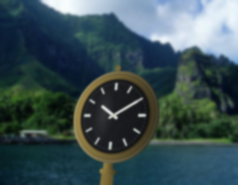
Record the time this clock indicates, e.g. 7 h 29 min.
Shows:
10 h 10 min
